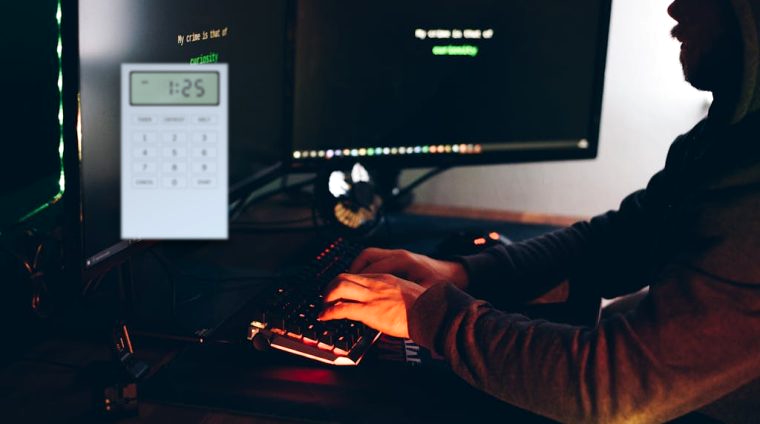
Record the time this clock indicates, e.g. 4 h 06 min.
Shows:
1 h 25 min
